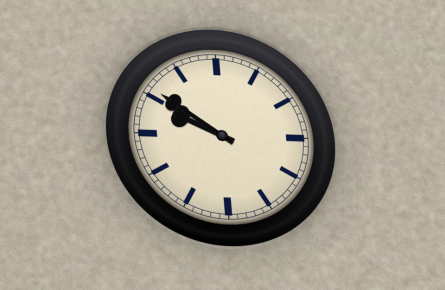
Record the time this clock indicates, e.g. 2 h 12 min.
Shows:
9 h 51 min
